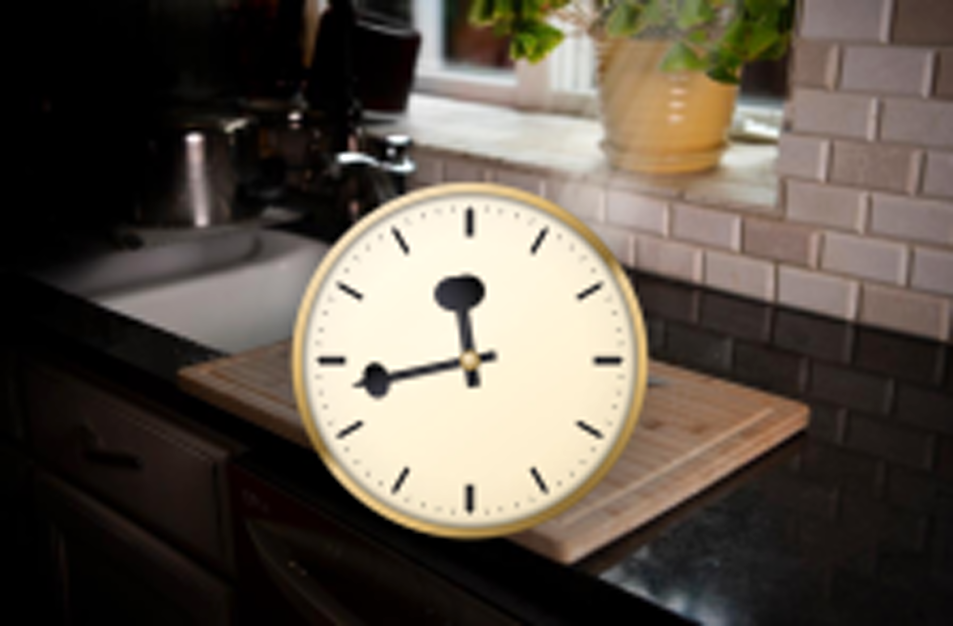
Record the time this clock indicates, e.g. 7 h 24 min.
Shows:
11 h 43 min
